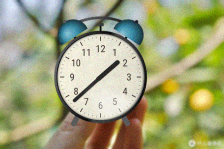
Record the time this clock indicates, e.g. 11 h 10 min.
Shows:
1 h 38 min
